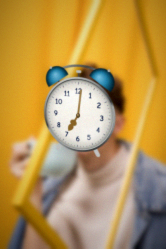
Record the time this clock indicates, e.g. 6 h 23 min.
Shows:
7 h 01 min
